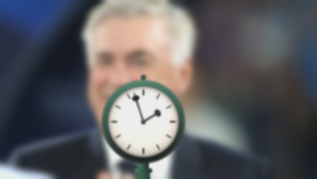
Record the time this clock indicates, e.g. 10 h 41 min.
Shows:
1 h 57 min
